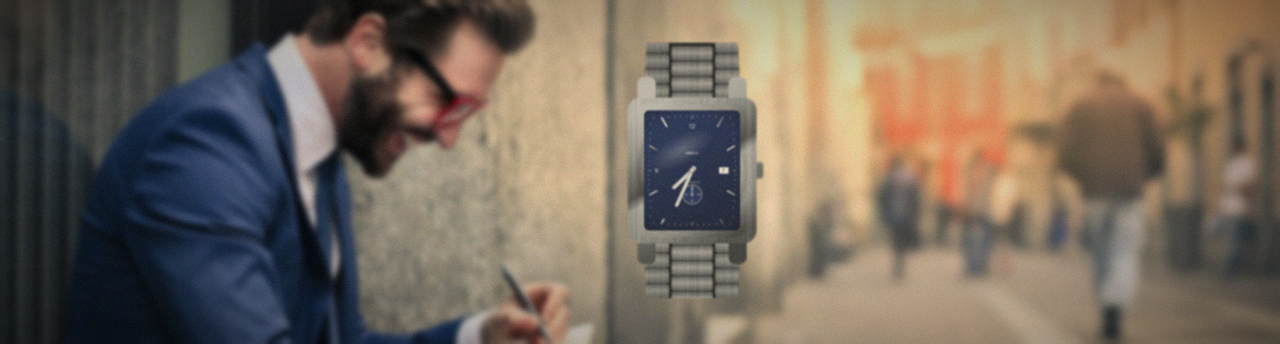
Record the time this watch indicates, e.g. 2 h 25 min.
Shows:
7 h 34 min
